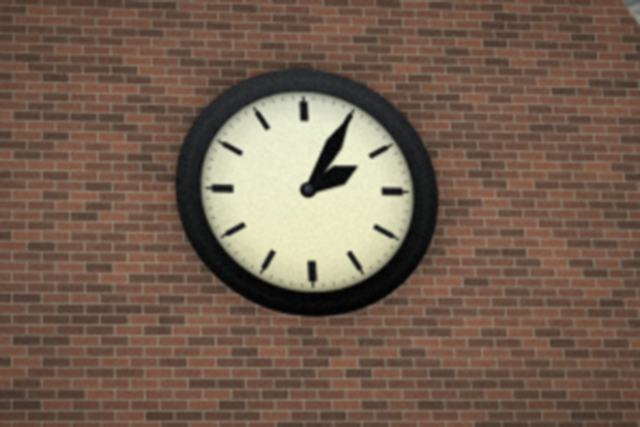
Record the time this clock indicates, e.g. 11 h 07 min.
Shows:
2 h 05 min
